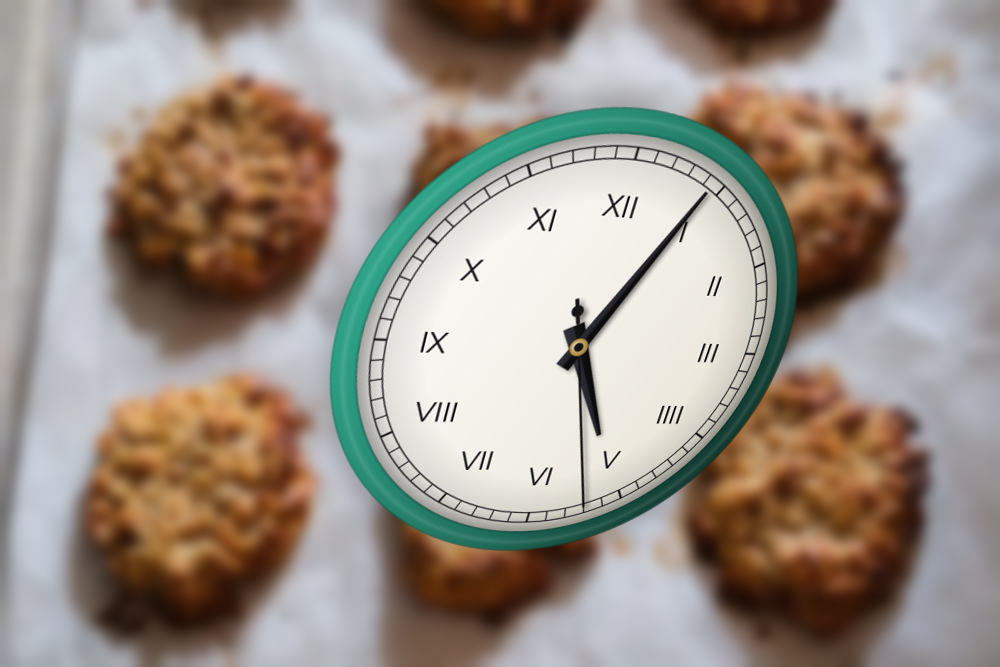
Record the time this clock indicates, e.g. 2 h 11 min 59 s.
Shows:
5 h 04 min 27 s
